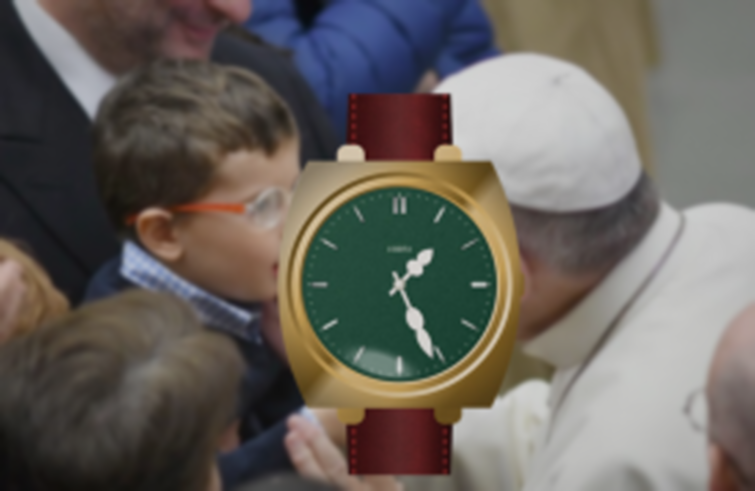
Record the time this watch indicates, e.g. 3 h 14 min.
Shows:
1 h 26 min
